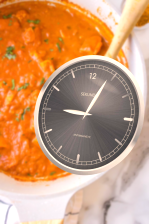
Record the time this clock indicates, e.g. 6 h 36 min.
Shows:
9 h 04 min
